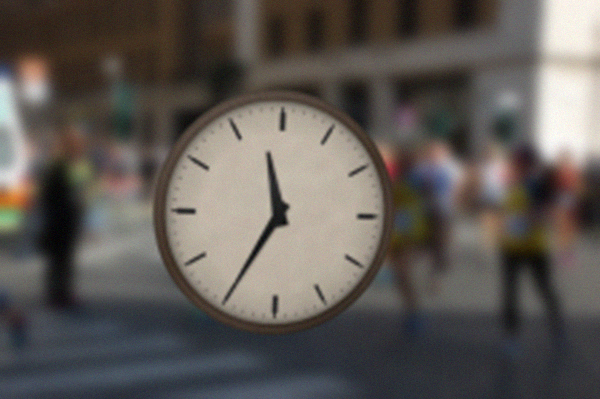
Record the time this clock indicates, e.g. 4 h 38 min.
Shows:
11 h 35 min
